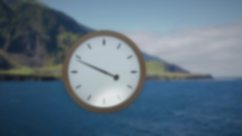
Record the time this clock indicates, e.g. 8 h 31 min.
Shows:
3 h 49 min
